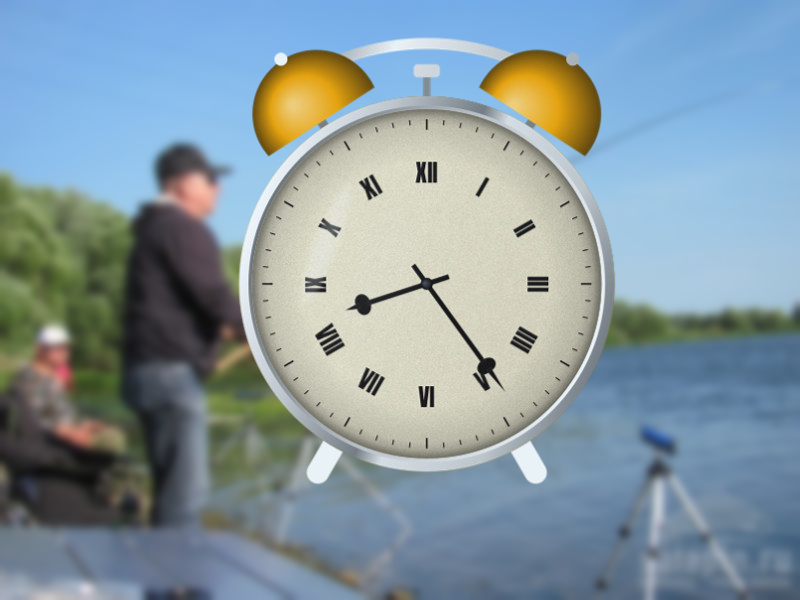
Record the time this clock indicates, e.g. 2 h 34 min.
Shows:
8 h 24 min
